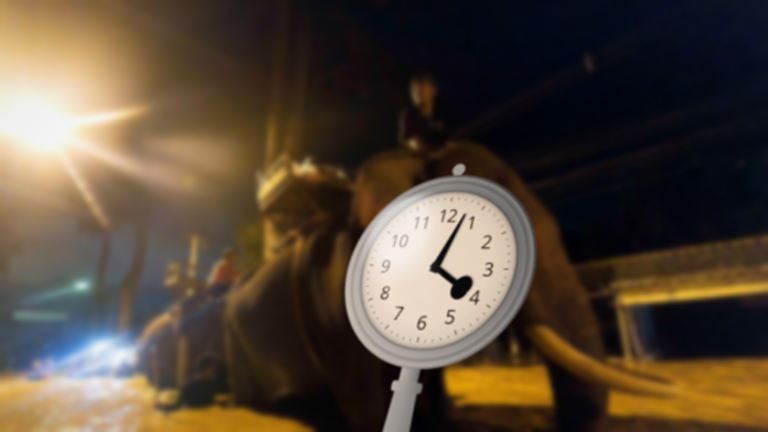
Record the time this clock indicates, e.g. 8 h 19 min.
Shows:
4 h 03 min
